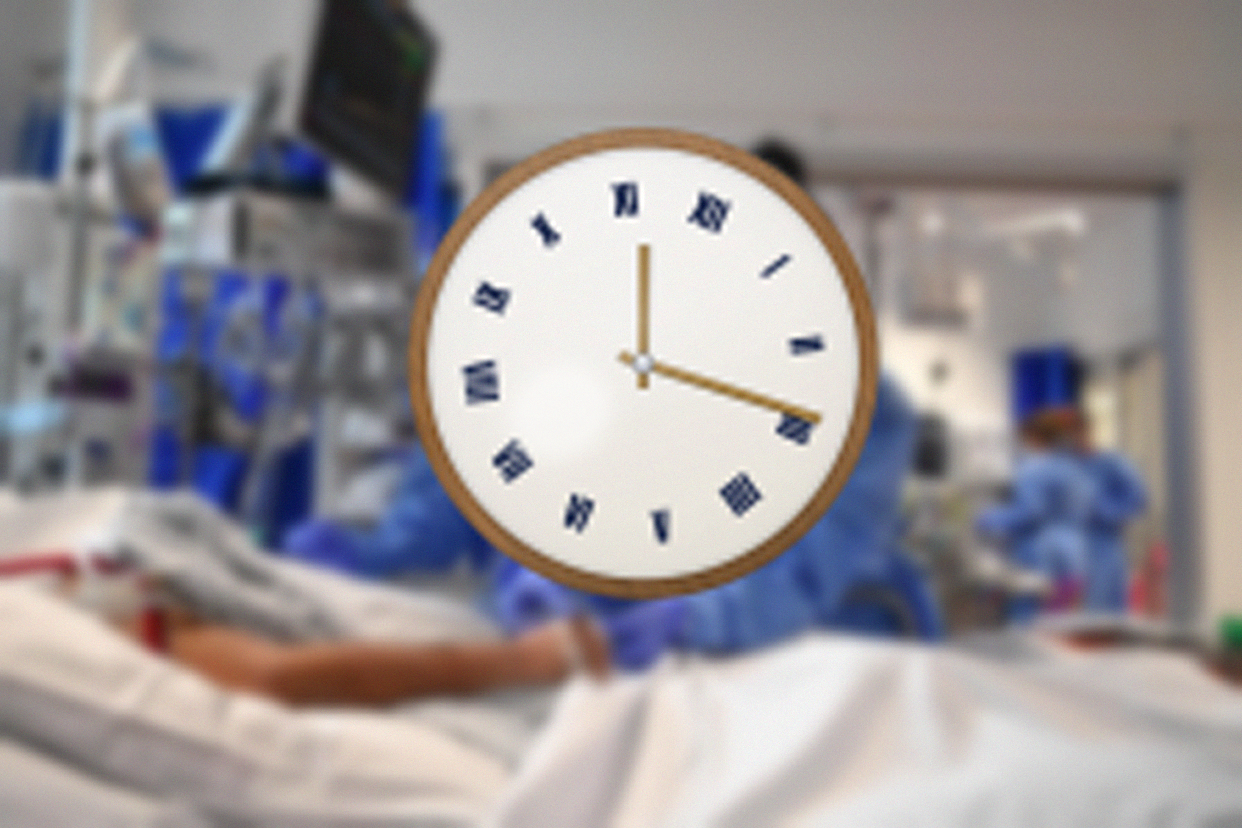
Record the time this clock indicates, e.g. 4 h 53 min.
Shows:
11 h 14 min
